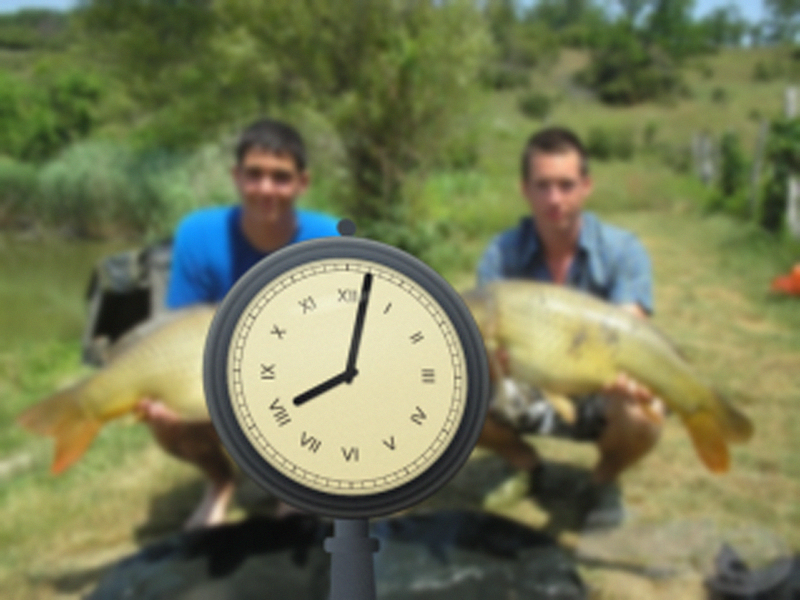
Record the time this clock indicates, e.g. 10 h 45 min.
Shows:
8 h 02 min
